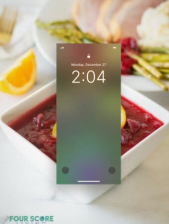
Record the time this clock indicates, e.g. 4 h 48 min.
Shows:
2 h 04 min
